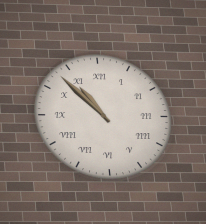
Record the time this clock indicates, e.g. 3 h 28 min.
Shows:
10 h 53 min
